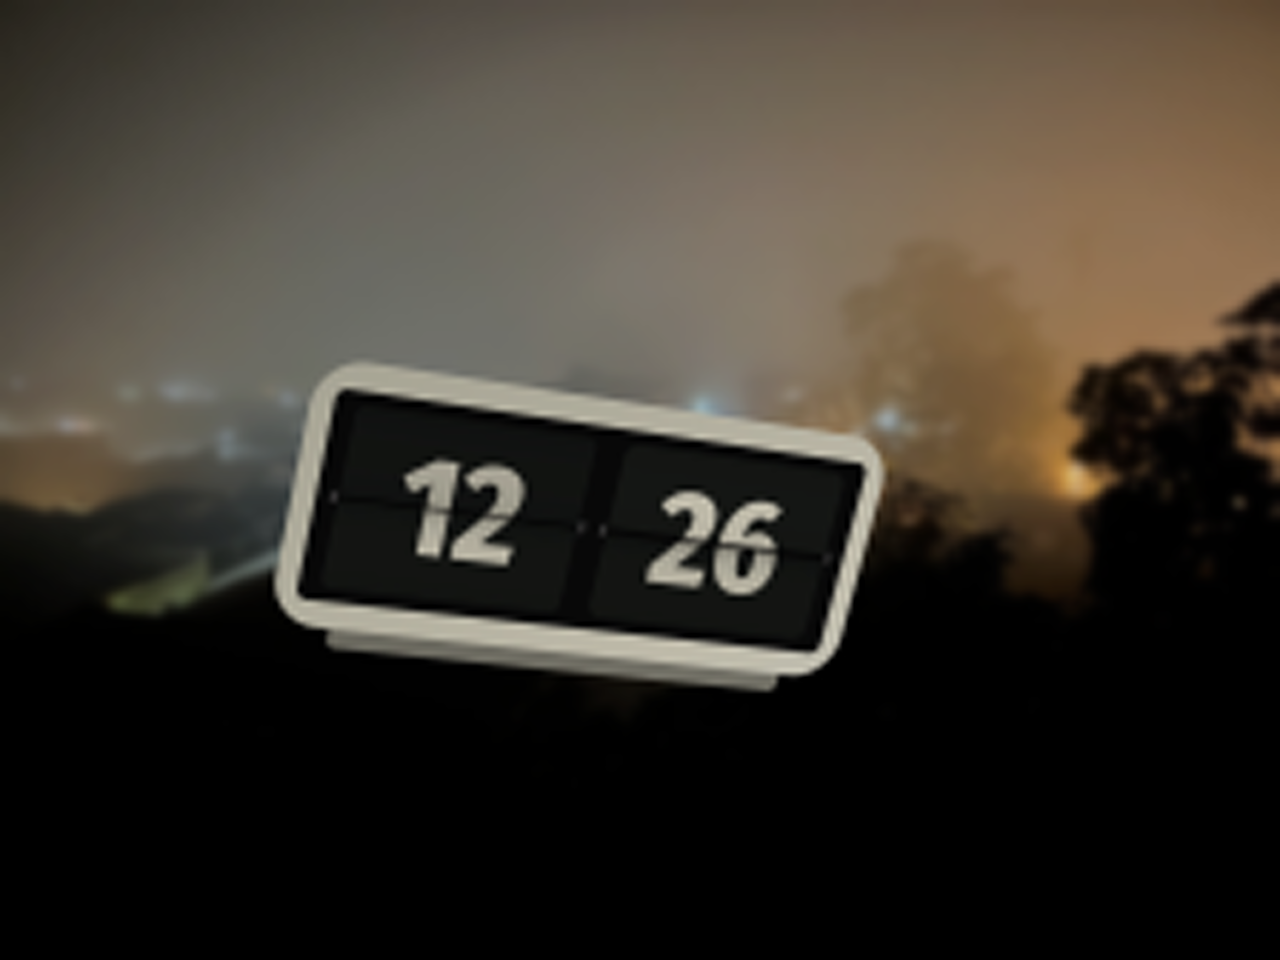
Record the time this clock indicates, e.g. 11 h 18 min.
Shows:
12 h 26 min
